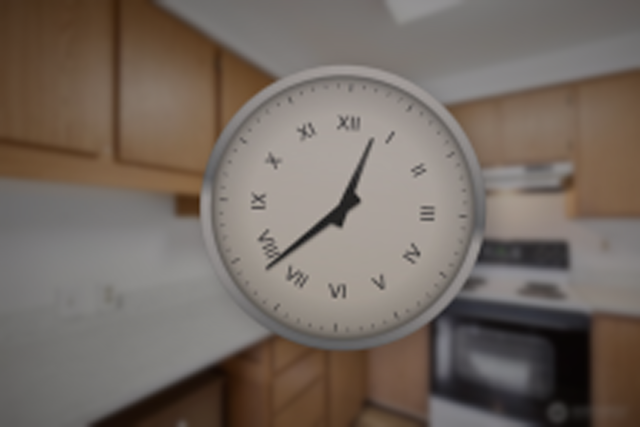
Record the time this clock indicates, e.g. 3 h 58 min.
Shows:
12 h 38 min
